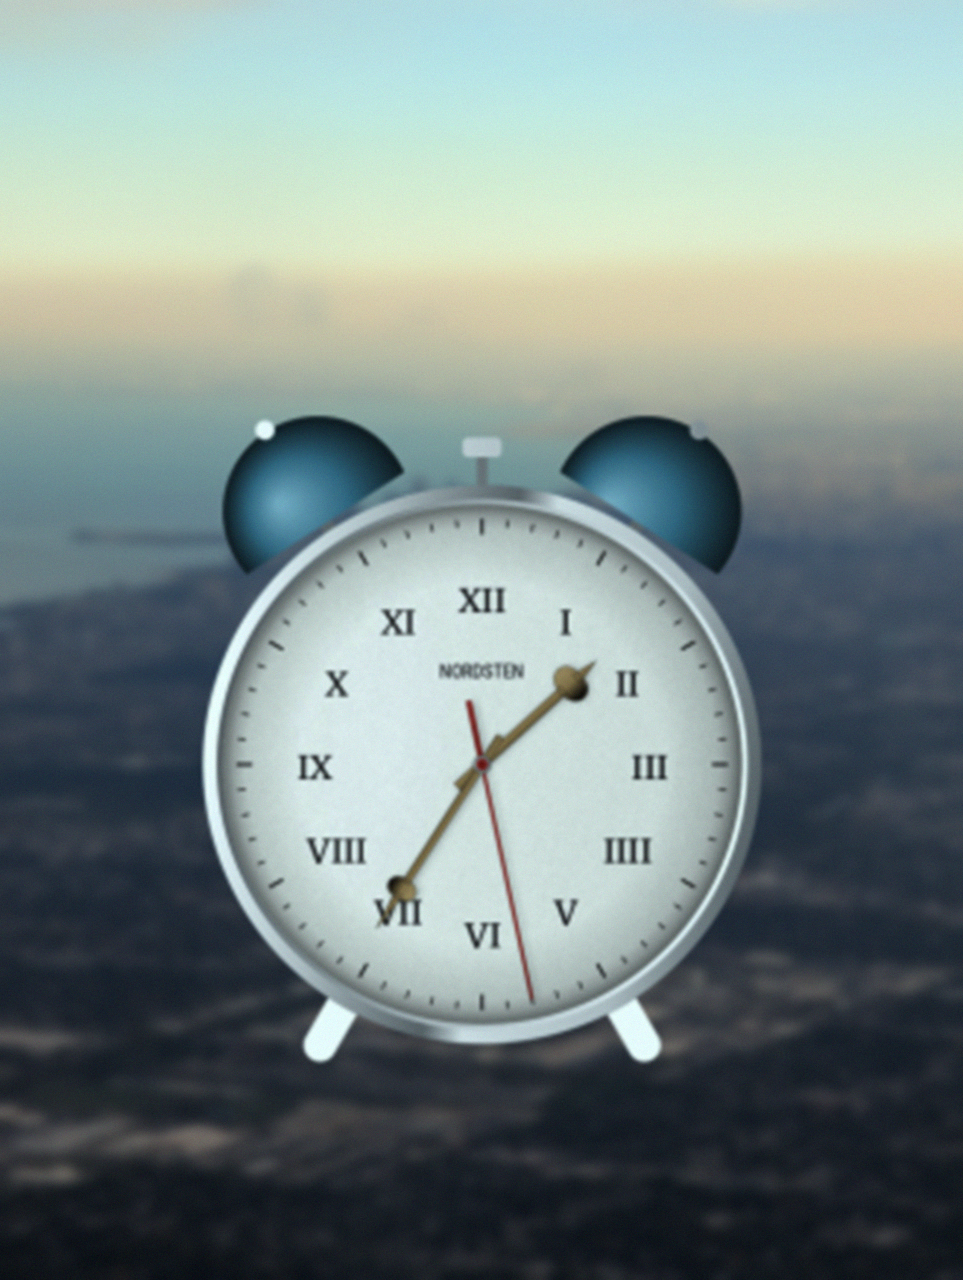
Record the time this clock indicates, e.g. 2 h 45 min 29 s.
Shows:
1 h 35 min 28 s
